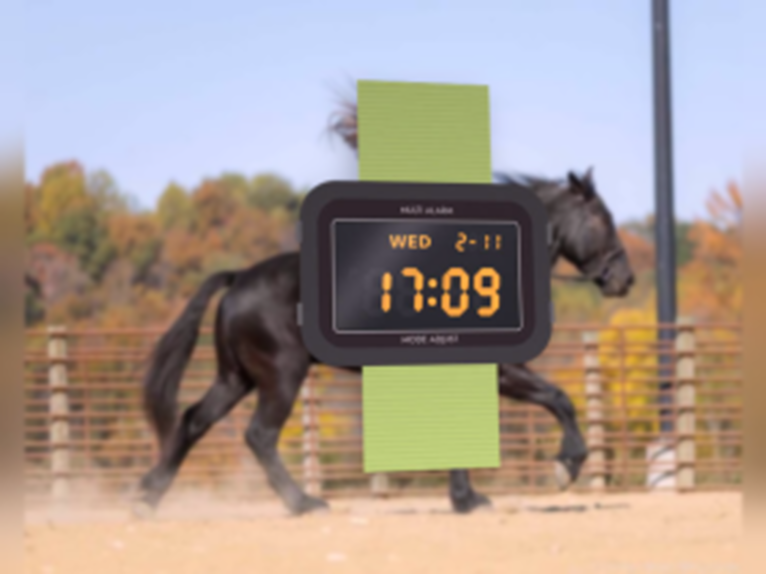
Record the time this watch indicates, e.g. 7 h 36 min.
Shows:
17 h 09 min
